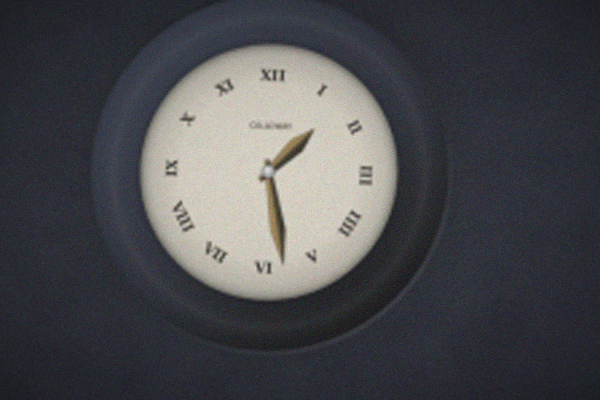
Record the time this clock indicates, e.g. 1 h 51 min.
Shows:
1 h 28 min
